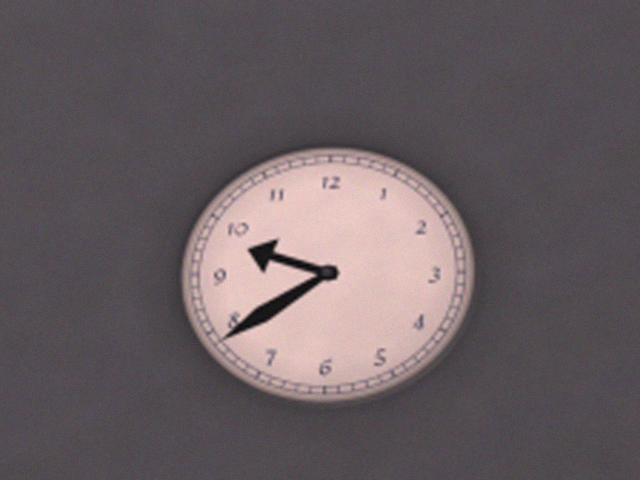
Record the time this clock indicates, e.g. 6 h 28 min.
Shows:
9 h 39 min
